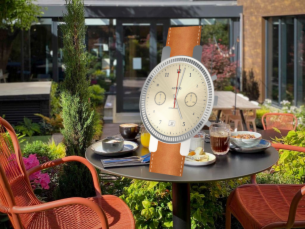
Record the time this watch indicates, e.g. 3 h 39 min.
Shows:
5 h 02 min
